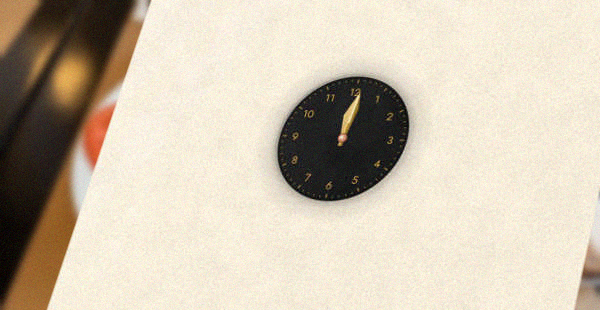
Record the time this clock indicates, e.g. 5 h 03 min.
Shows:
12 h 01 min
